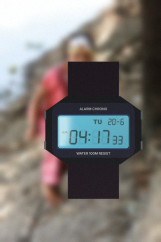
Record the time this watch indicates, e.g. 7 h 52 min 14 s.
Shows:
4 h 17 min 33 s
